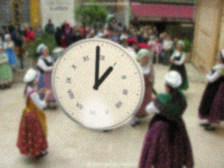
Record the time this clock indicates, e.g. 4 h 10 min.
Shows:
12 h 59 min
